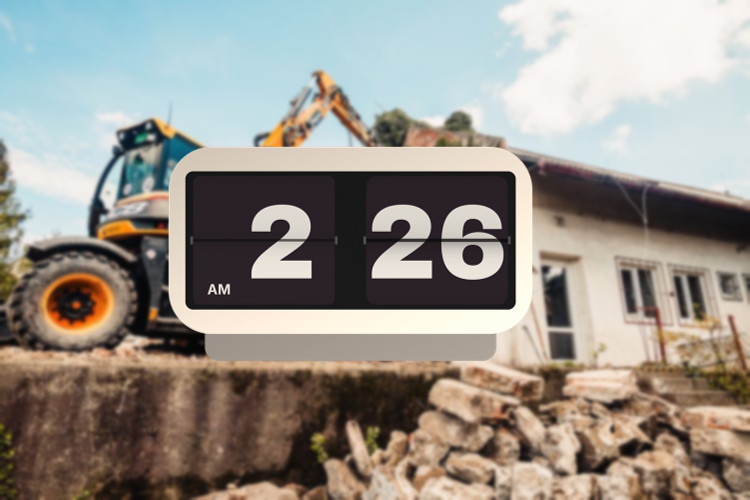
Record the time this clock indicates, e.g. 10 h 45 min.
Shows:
2 h 26 min
